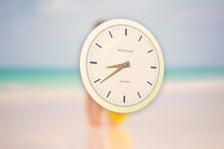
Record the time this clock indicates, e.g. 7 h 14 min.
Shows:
8 h 39 min
